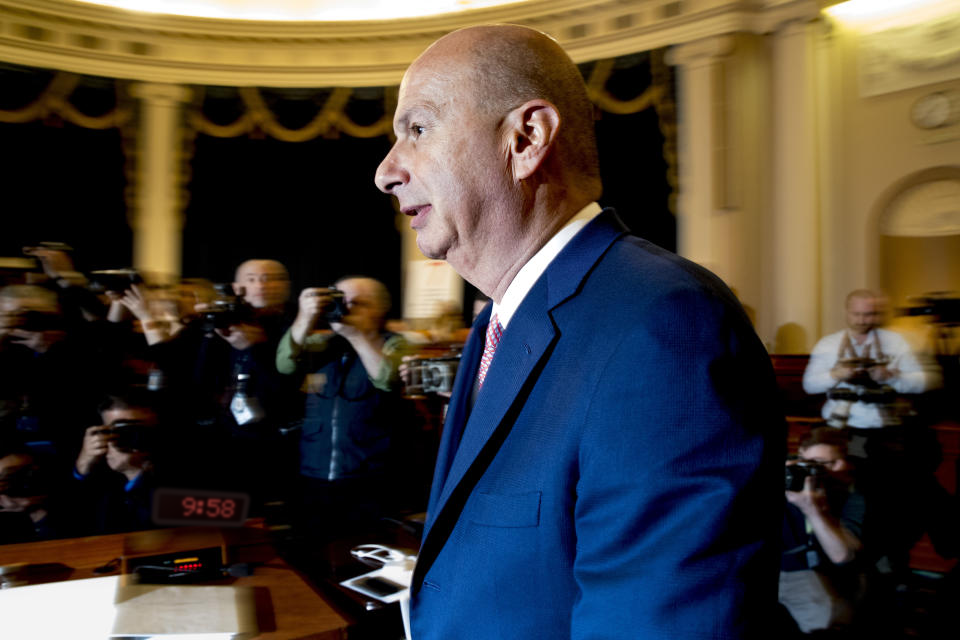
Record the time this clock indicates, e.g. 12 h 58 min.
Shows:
9 h 58 min
